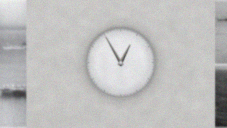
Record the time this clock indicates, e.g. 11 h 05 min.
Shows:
12 h 55 min
